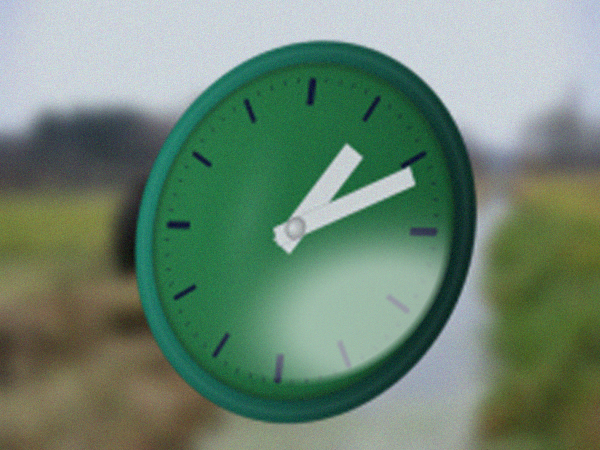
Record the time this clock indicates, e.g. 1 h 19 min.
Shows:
1 h 11 min
